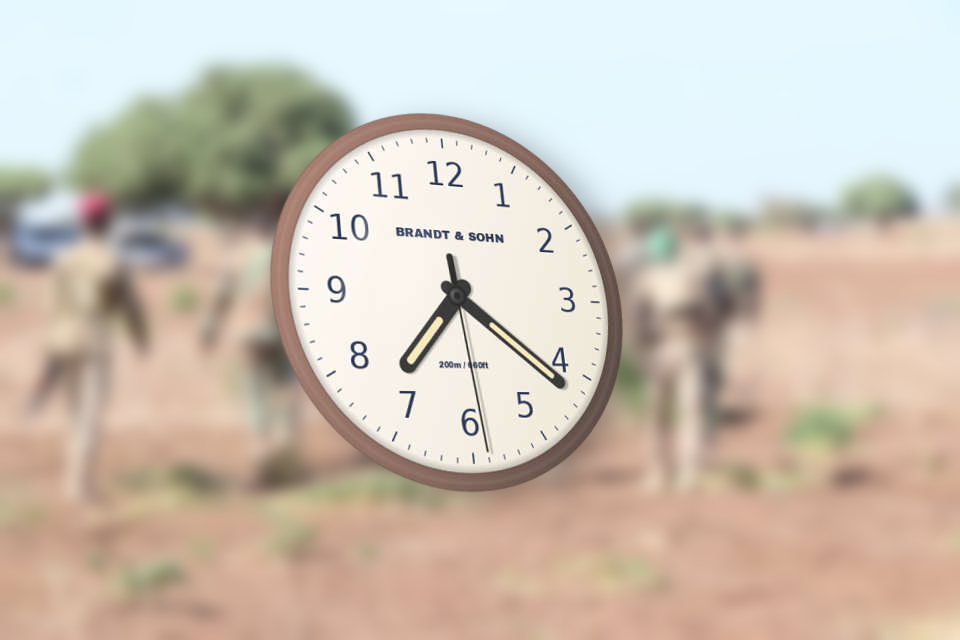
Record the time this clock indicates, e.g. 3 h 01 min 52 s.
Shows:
7 h 21 min 29 s
